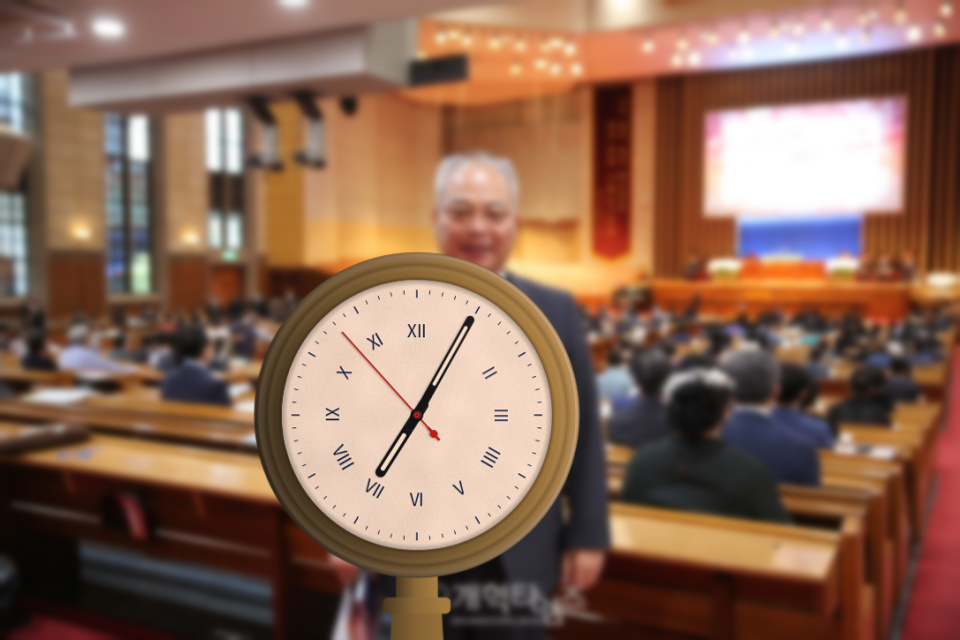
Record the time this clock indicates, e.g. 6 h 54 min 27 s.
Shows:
7 h 04 min 53 s
